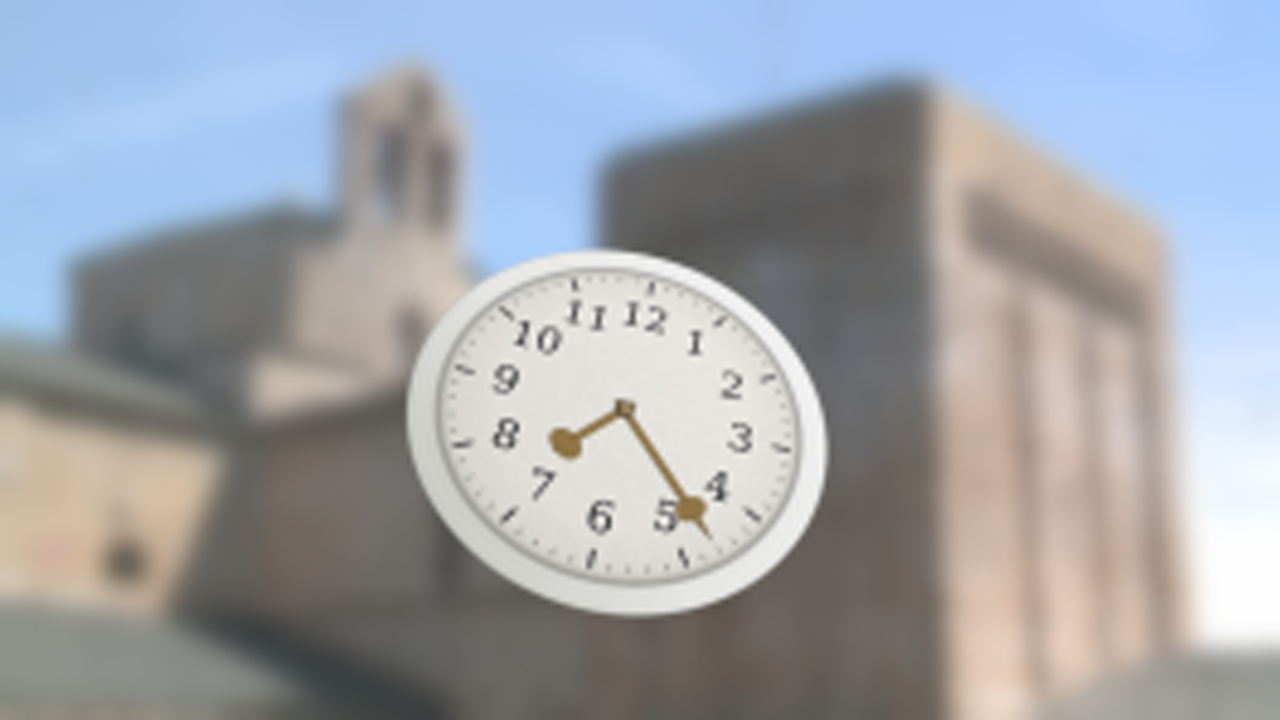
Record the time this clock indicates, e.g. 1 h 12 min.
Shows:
7 h 23 min
